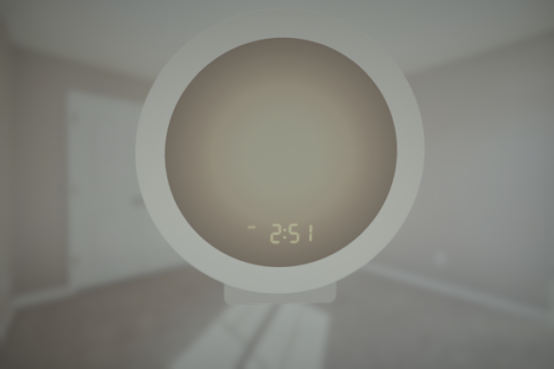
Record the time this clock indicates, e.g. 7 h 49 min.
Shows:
2 h 51 min
